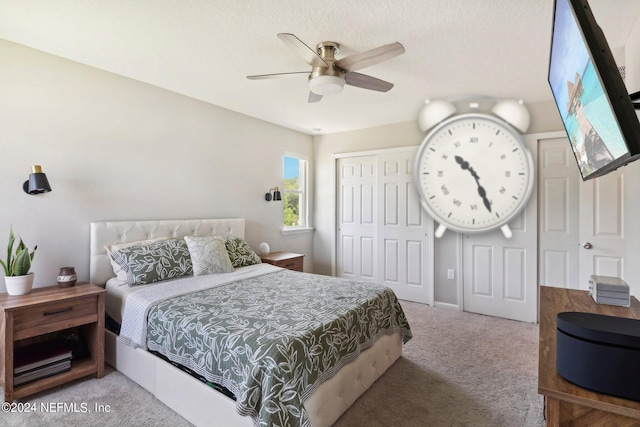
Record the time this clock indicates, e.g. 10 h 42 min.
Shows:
10 h 26 min
